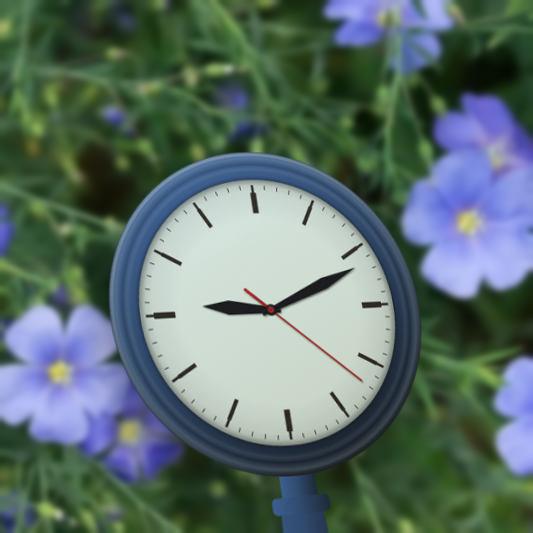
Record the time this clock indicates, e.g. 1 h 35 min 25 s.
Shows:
9 h 11 min 22 s
